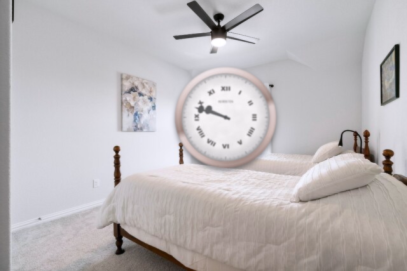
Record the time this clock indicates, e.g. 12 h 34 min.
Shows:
9 h 48 min
